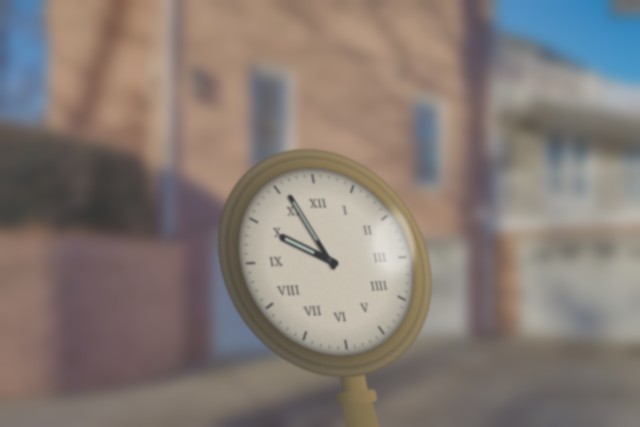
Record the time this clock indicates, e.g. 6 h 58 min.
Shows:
9 h 56 min
